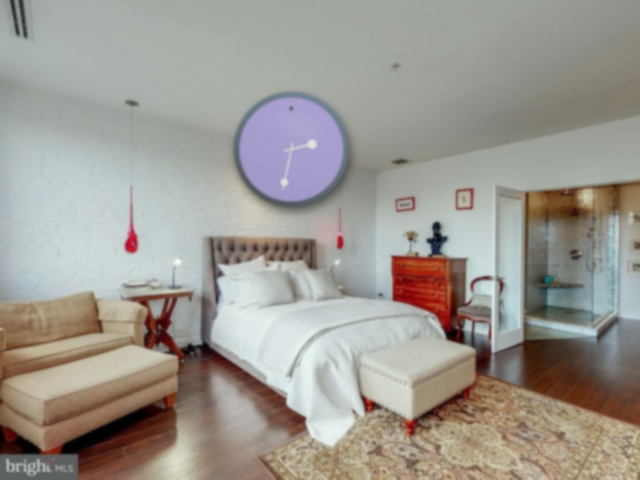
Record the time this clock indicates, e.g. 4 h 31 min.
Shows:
2 h 32 min
